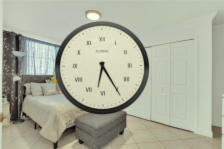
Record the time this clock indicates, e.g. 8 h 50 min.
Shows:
6 h 25 min
